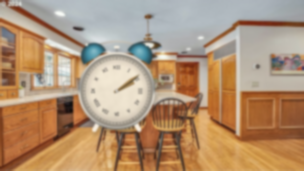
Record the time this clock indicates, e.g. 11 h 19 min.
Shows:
2 h 09 min
